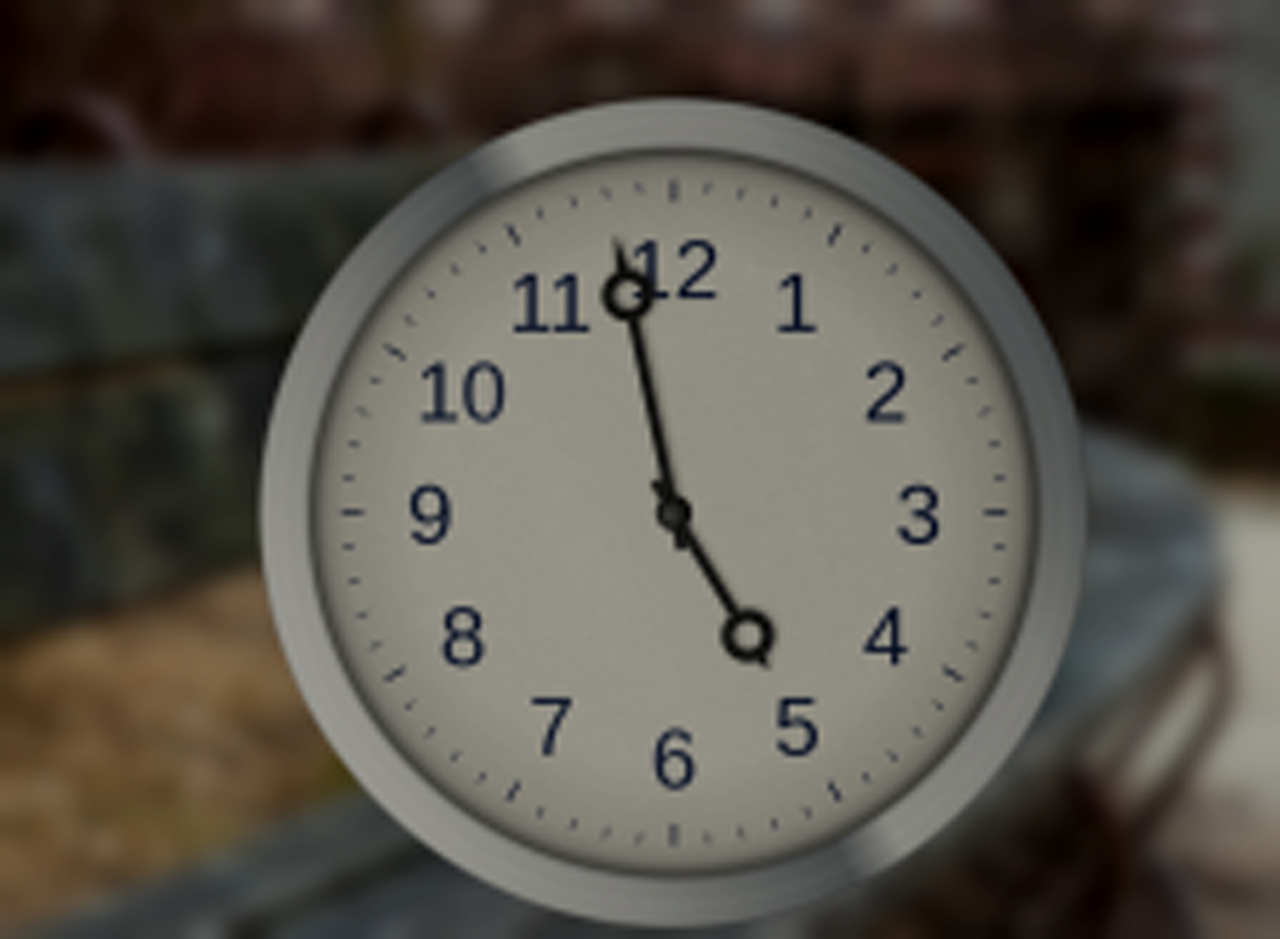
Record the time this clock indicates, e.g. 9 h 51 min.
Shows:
4 h 58 min
